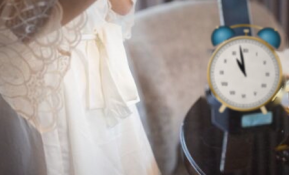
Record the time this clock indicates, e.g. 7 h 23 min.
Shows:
10 h 58 min
